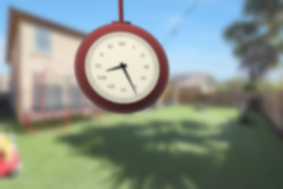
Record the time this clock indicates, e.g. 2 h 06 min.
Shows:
8 h 26 min
